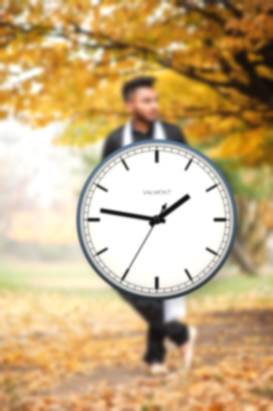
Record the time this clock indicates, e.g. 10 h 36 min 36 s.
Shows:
1 h 46 min 35 s
